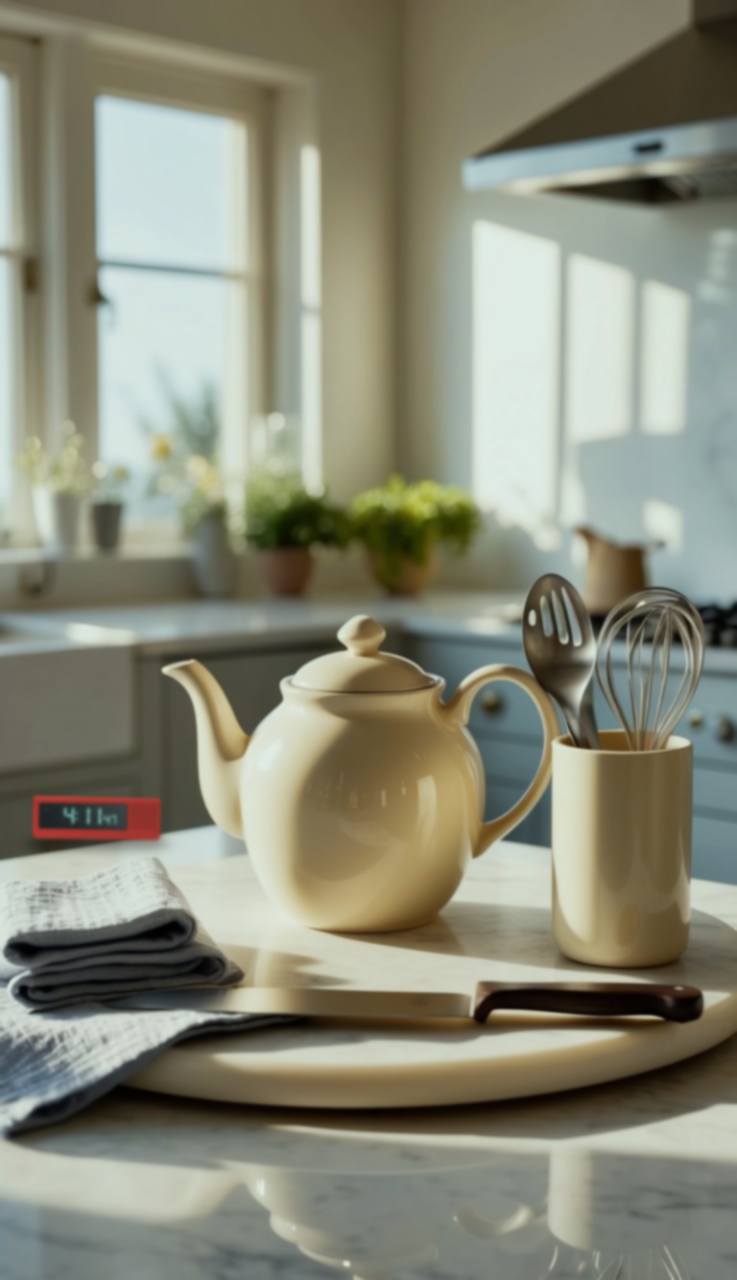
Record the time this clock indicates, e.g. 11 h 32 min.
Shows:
4 h 11 min
